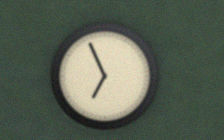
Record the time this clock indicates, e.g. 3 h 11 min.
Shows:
6 h 56 min
